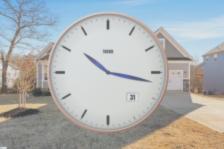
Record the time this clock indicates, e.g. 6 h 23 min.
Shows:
10 h 17 min
